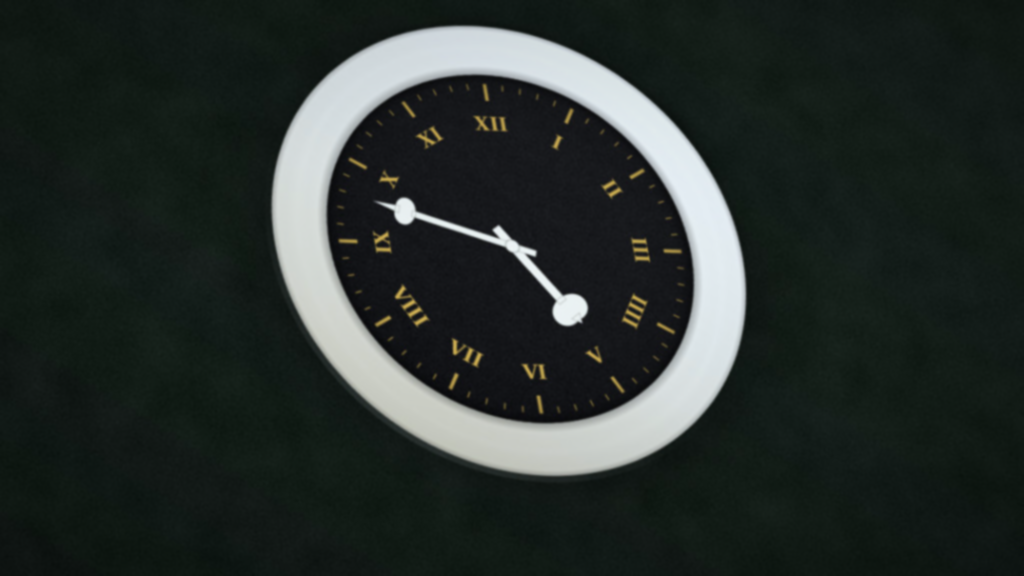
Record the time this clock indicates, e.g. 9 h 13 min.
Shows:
4 h 48 min
